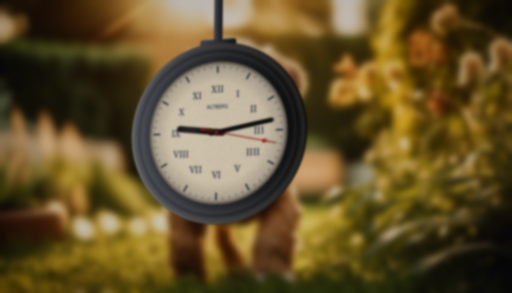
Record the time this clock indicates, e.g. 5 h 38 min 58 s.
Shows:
9 h 13 min 17 s
